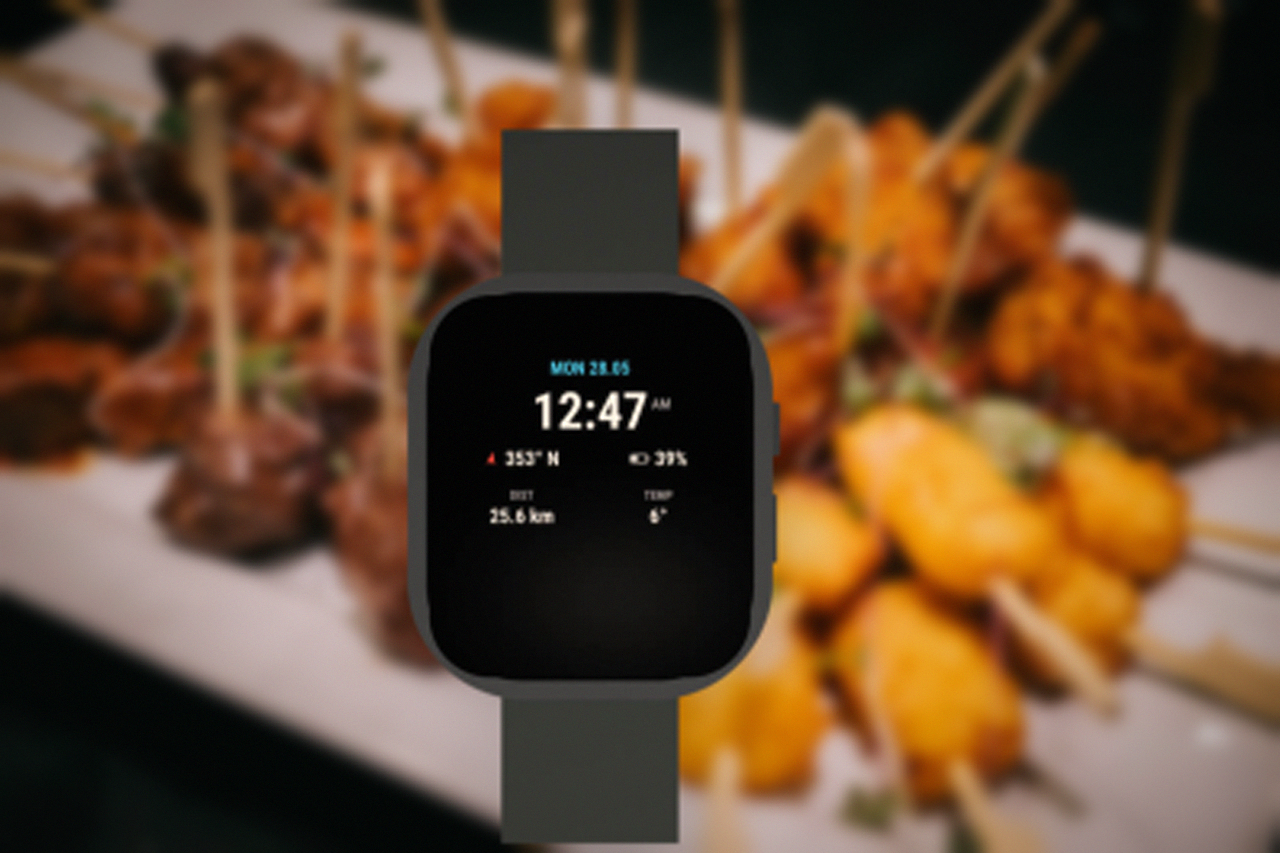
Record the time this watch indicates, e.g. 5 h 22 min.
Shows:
12 h 47 min
